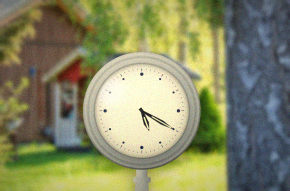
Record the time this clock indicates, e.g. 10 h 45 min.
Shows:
5 h 20 min
